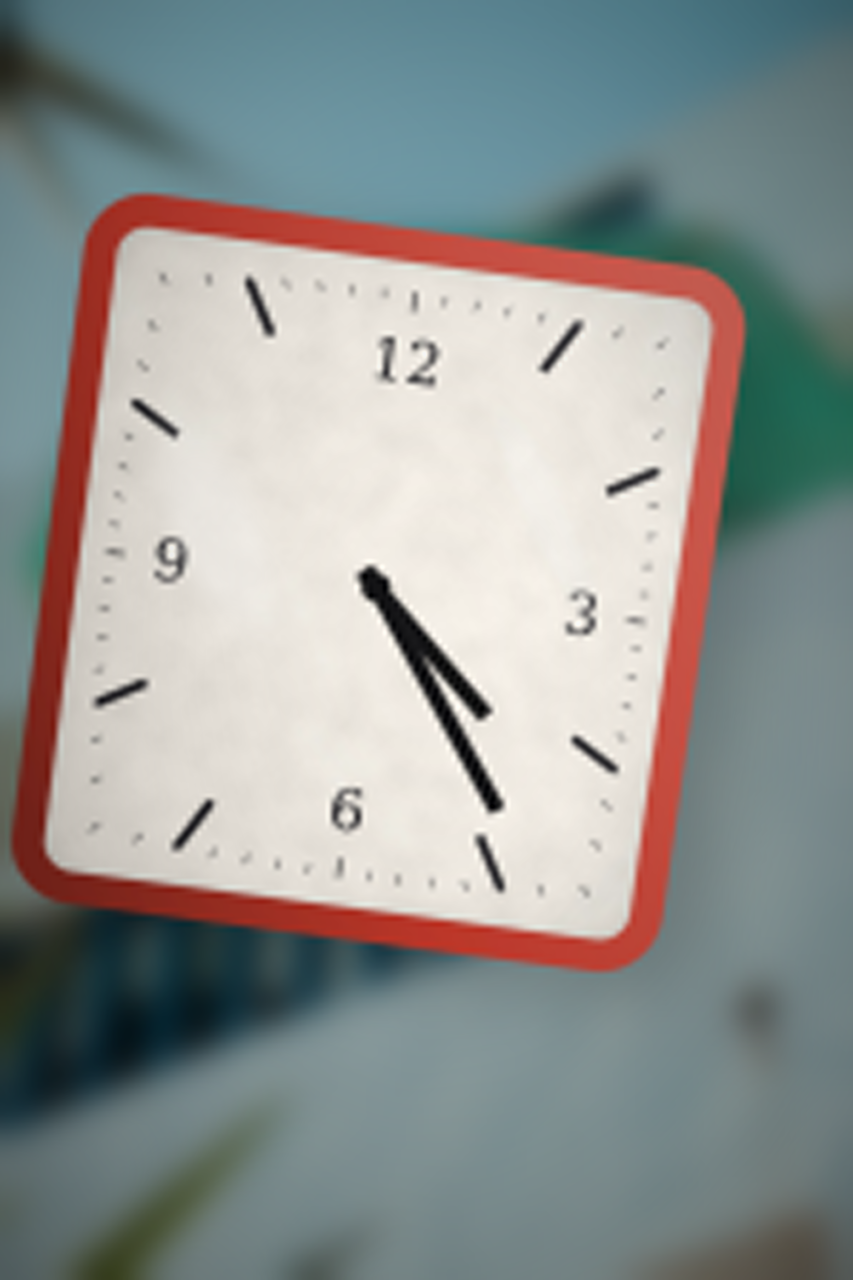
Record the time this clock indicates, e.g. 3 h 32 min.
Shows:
4 h 24 min
